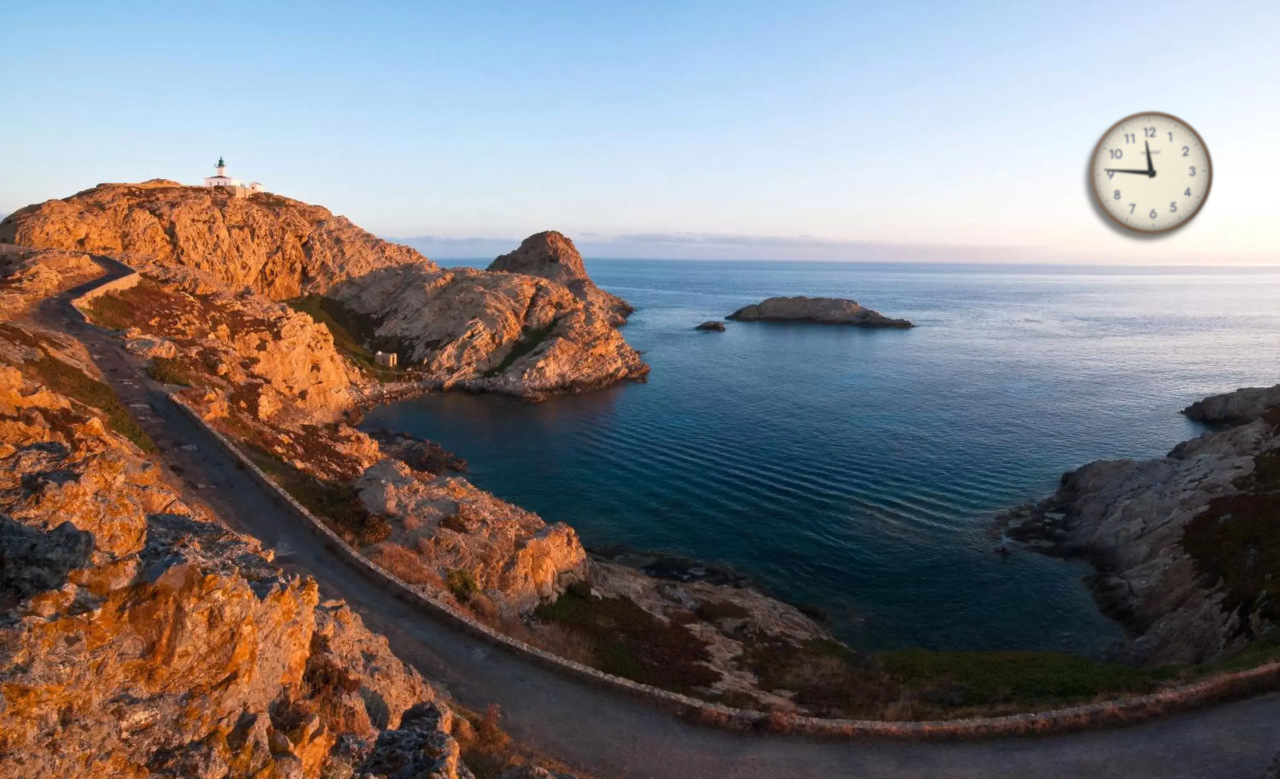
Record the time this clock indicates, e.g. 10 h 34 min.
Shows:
11 h 46 min
